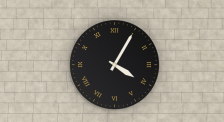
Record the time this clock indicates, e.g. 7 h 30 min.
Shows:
4 h 05 min
